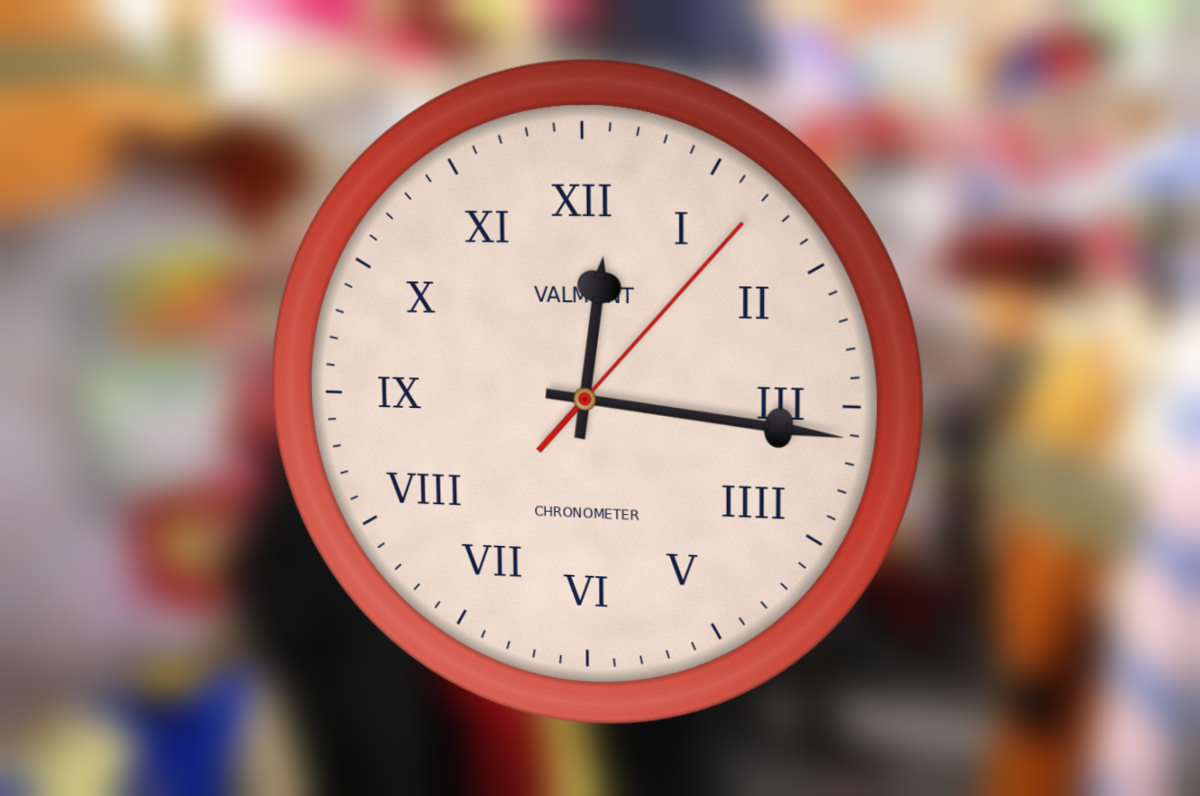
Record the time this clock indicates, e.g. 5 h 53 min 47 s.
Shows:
12 h 16 min 07 s
